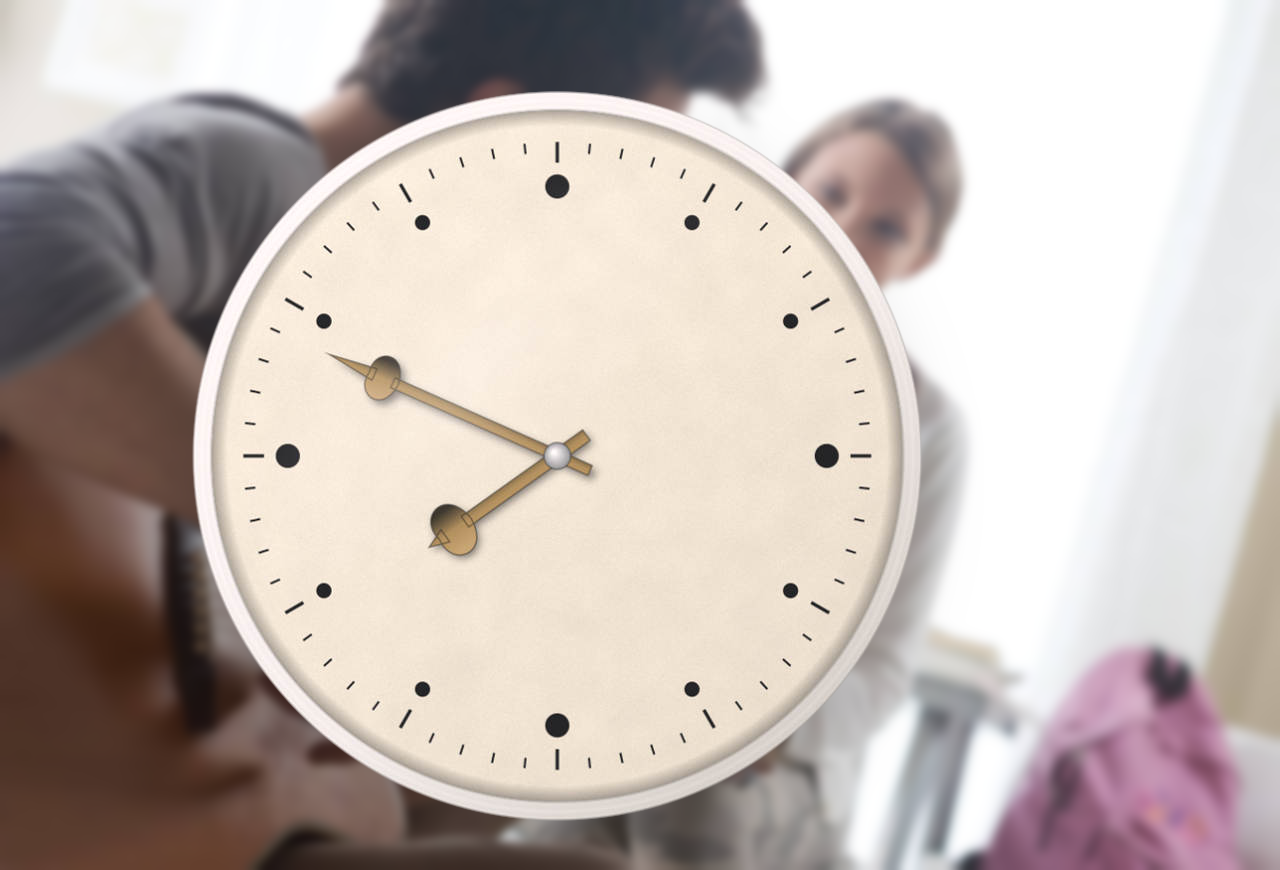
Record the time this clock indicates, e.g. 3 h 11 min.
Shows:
7 h 49 min
